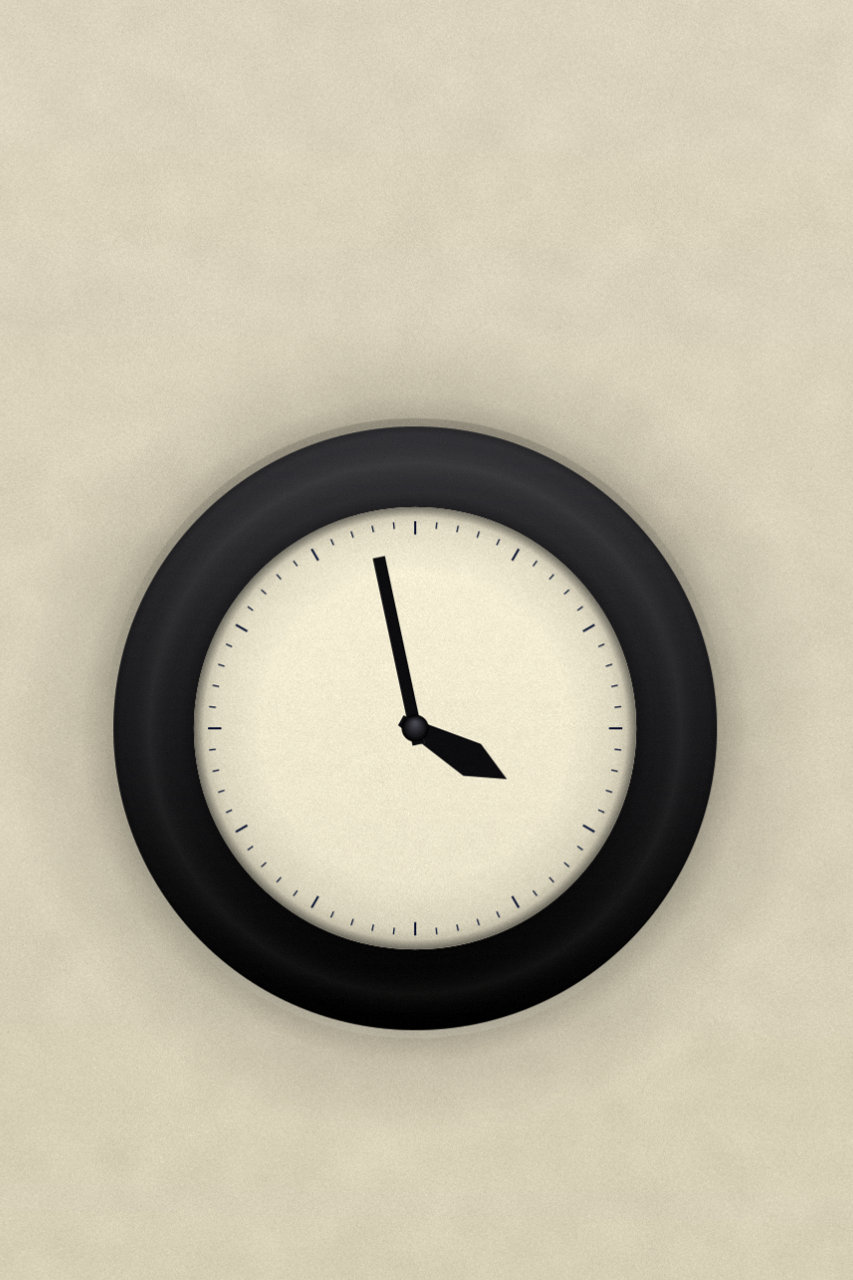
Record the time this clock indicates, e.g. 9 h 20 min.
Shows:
3 h 58 min
